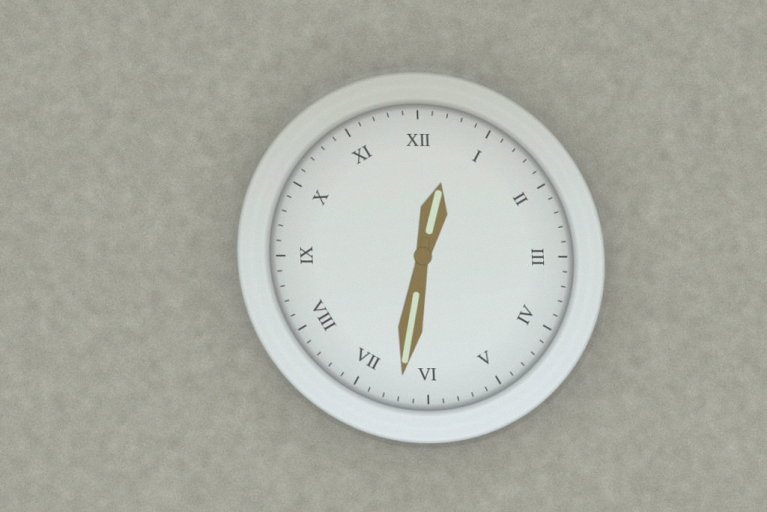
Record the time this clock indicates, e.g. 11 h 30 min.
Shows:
12 h 32 min
